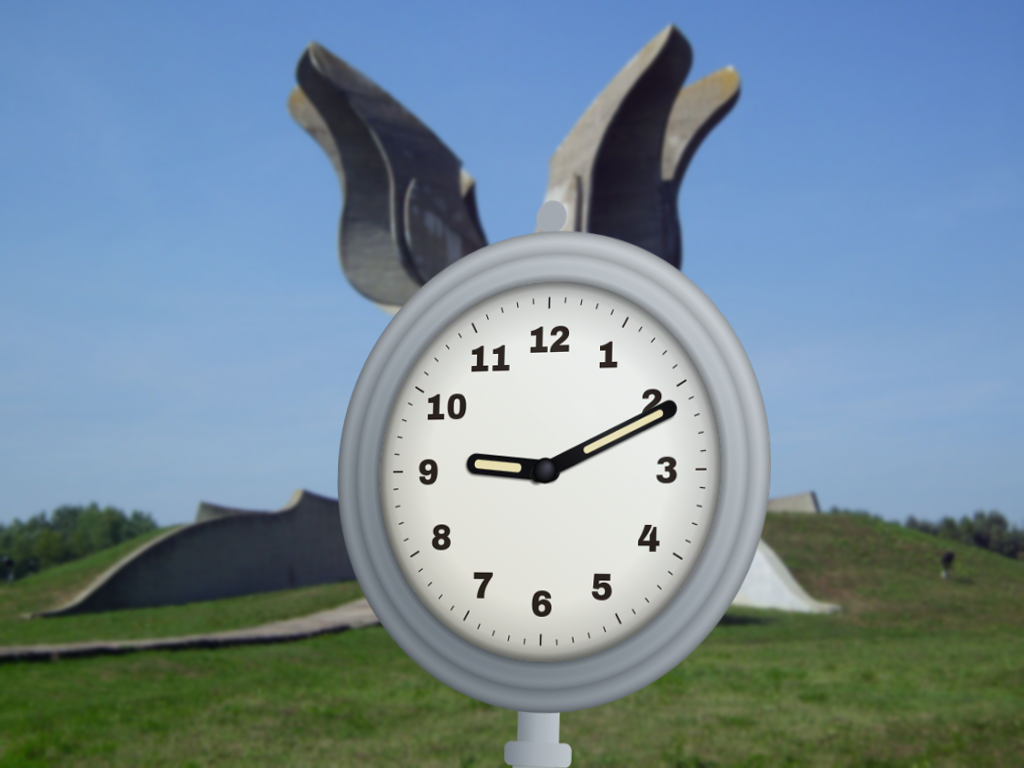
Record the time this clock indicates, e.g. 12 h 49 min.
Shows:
9 h 11 min
